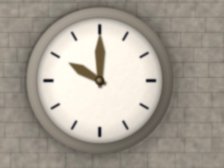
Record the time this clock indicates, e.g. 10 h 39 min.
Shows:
10 h 00 min
